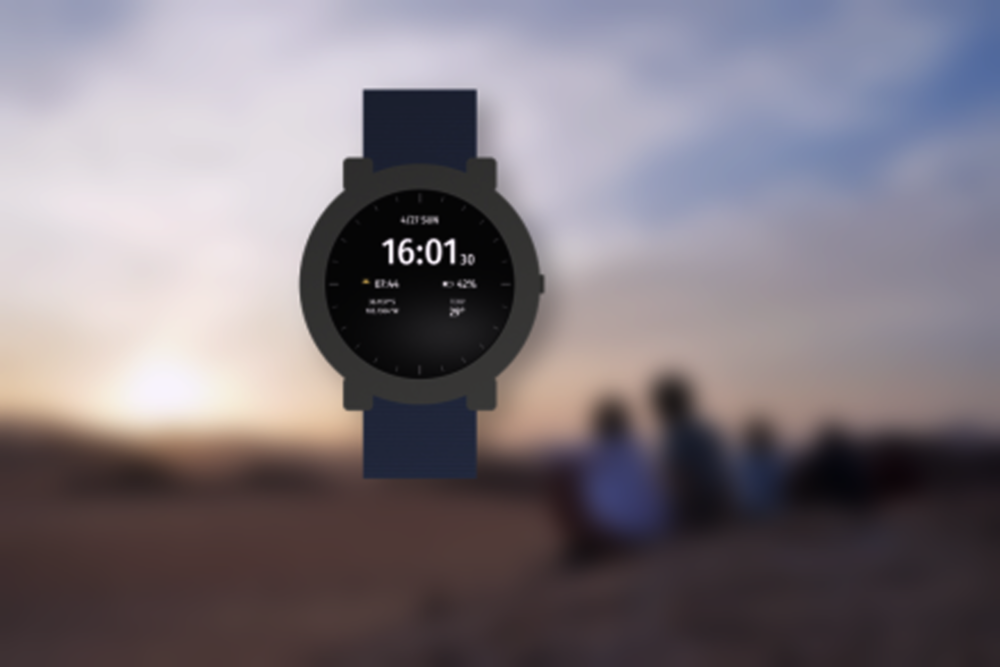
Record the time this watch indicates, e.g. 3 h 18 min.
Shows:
16 h 01 min
